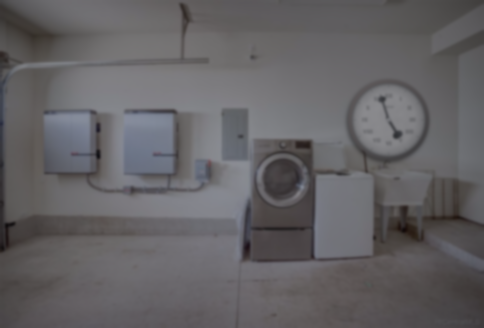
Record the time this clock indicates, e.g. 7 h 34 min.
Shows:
4 h 57 min
